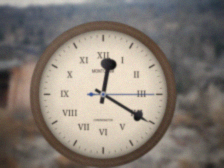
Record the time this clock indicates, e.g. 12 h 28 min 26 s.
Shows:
12 h 20 min 15 s
